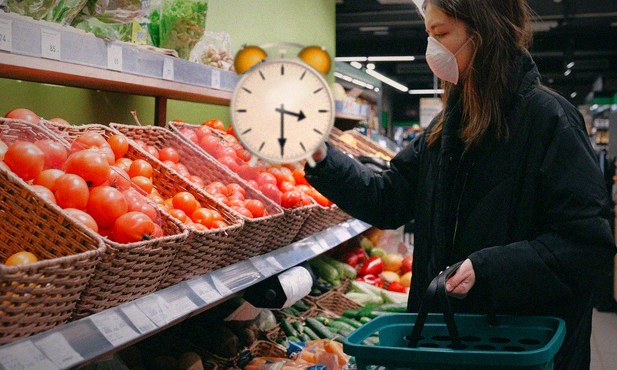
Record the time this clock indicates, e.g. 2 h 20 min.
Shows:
3 h 30 min
